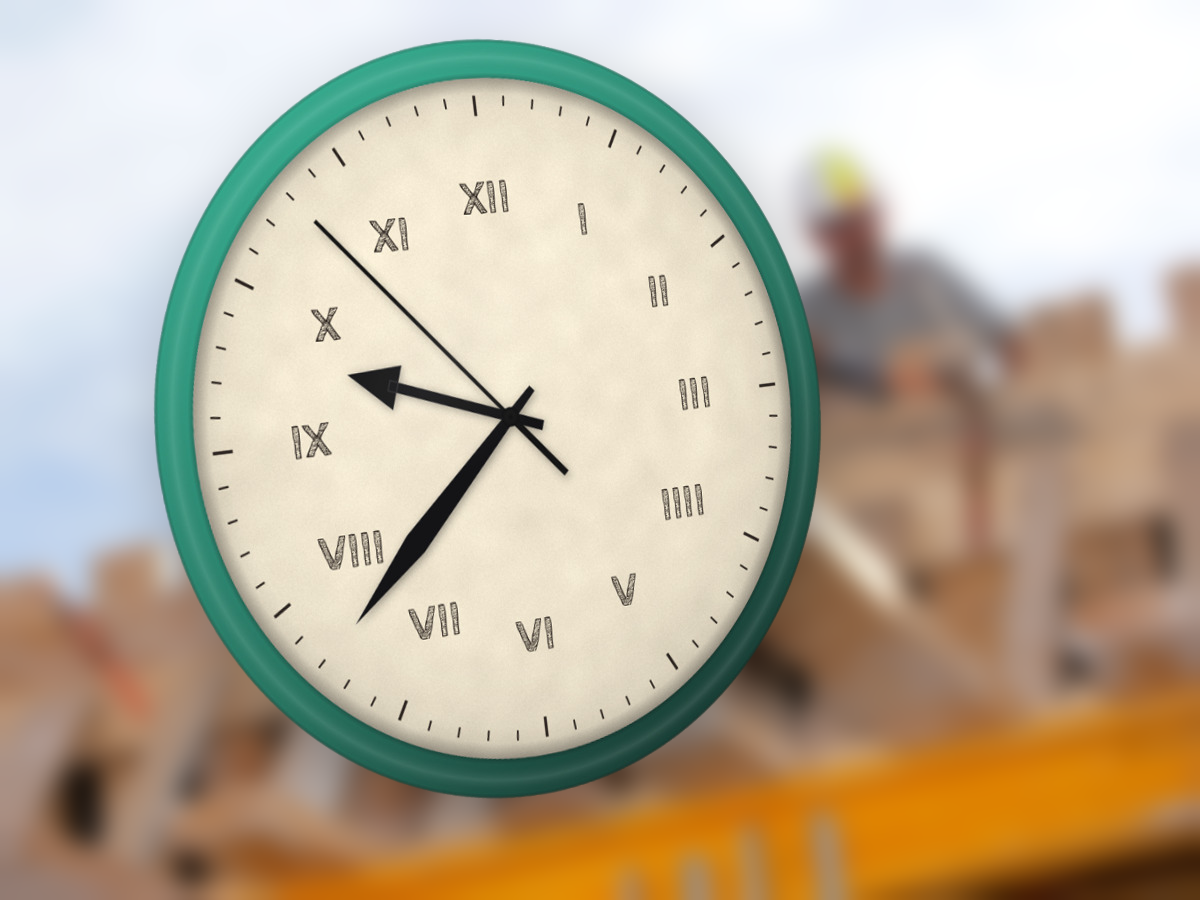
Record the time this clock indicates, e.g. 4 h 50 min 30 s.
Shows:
9 h 37 min 53 s
